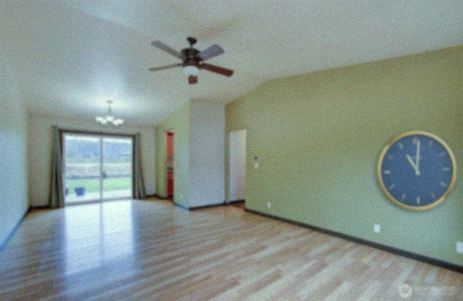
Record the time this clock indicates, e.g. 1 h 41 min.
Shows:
11 h 01 min
